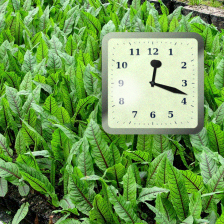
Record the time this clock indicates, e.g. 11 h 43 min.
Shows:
12 h 18 min
